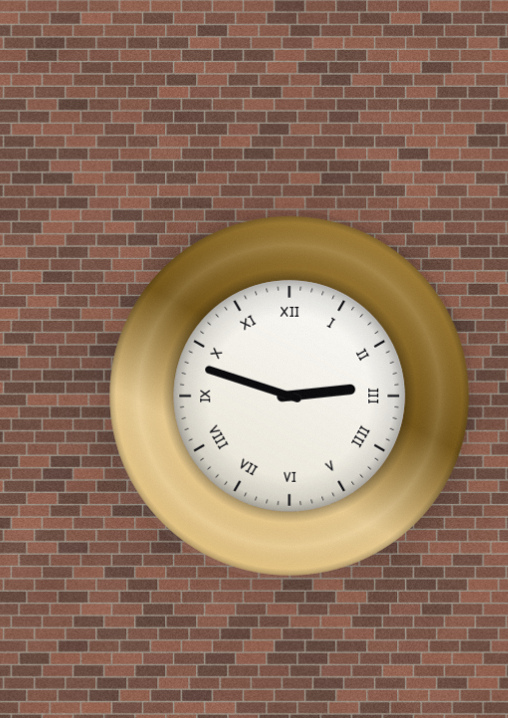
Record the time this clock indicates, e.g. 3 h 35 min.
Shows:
2 h 48 min
